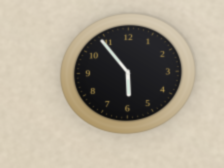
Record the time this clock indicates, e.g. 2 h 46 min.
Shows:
5 h 54 min
